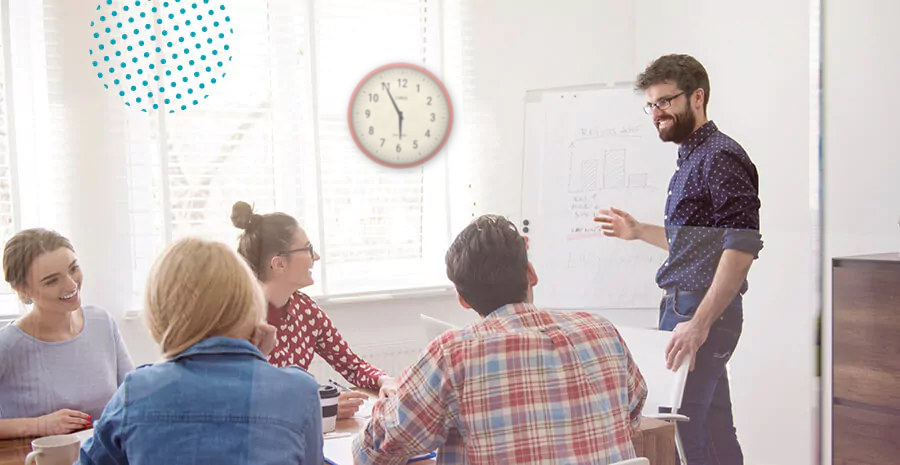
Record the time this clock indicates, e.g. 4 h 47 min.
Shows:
5 h 55 min
